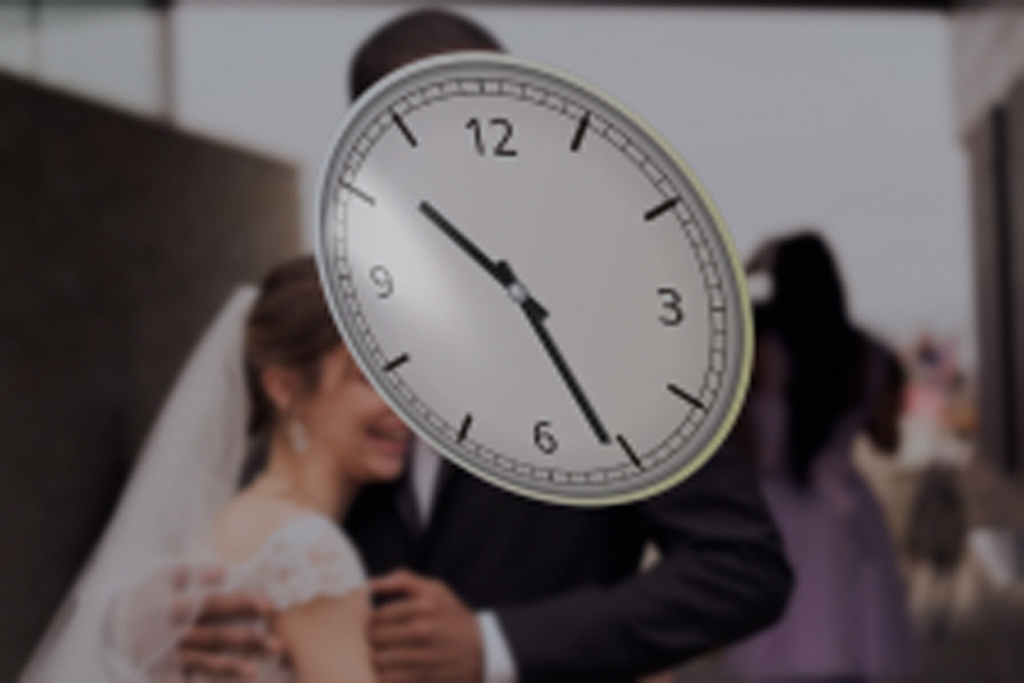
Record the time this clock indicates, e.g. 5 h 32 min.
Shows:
10 h 26 min
